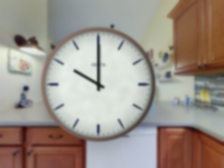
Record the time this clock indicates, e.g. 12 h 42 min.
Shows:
10 h 00 min
